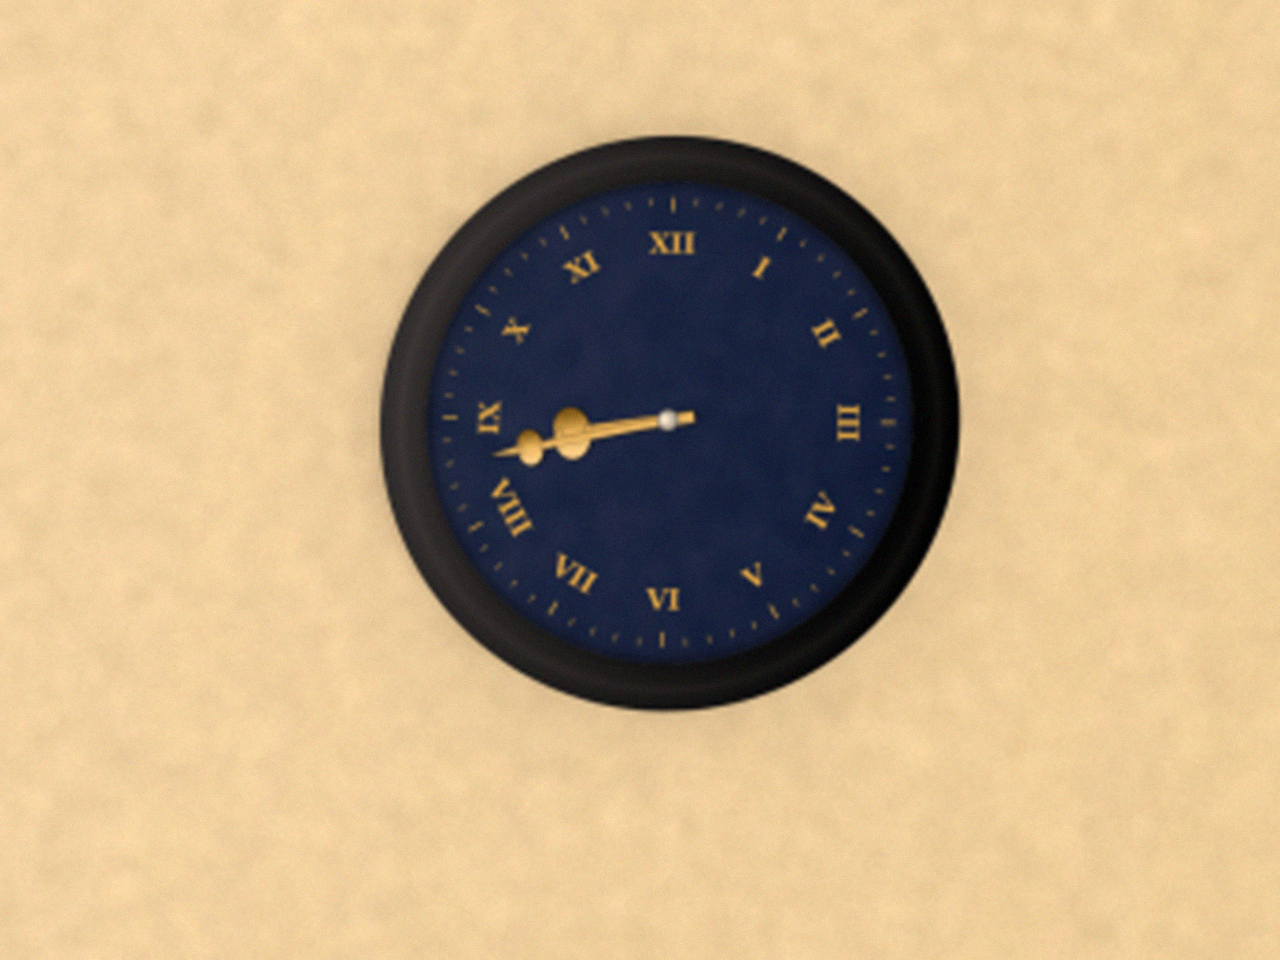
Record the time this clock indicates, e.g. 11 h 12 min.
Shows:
8 h 43 min
